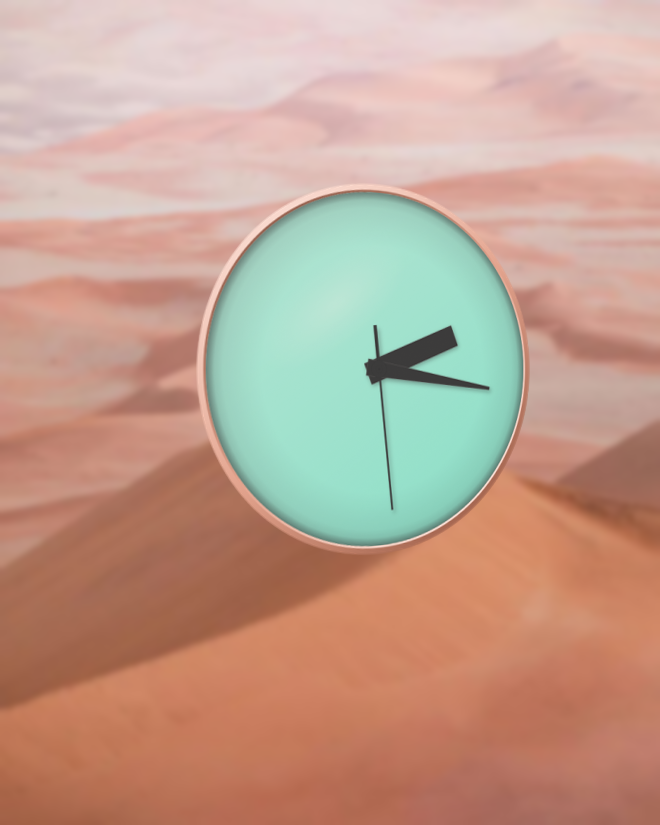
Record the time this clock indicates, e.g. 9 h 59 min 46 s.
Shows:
2 h 16 min 29 s
